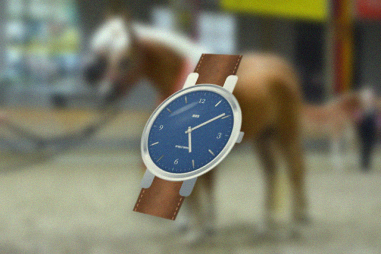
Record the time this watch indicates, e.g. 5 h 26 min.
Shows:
5 h 09 min
